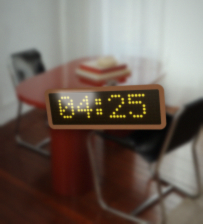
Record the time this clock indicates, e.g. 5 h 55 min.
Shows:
4 h 25 min
